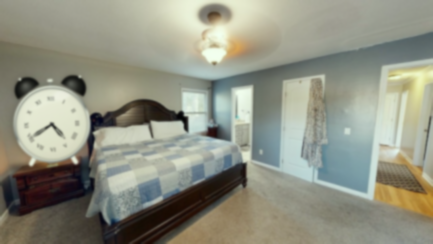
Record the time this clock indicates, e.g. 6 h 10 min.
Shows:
4 h 40 min
